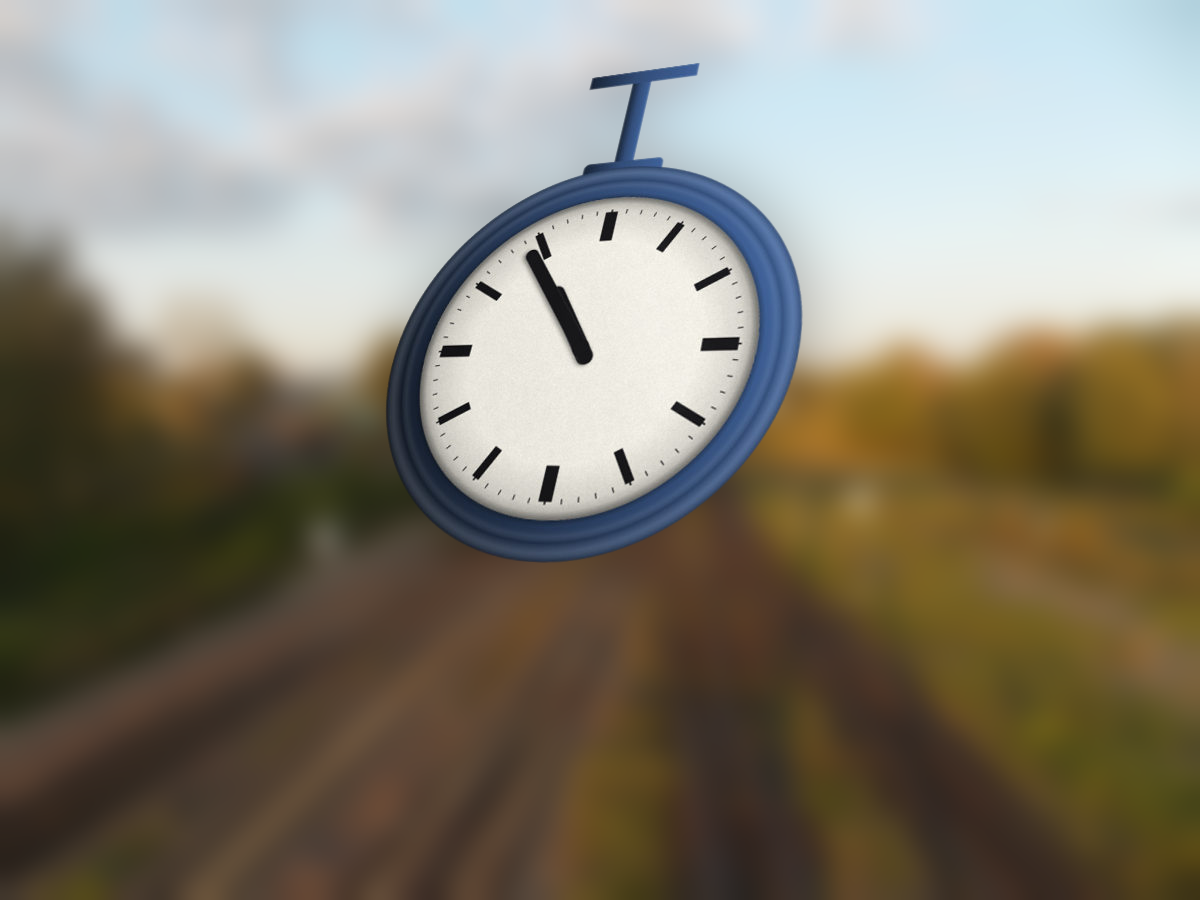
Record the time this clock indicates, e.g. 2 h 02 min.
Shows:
10 h 54 min
